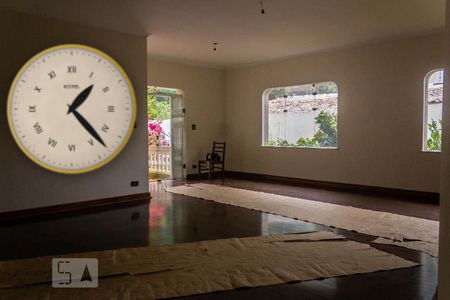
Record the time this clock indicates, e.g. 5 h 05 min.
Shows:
1 h 23 min
